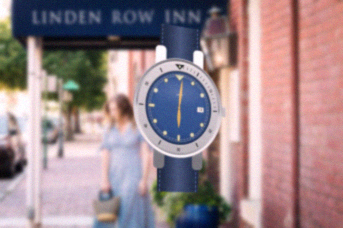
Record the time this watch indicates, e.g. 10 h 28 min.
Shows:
6 h 01 min
